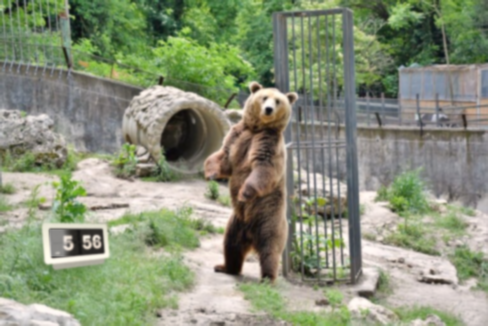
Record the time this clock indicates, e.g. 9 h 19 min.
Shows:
5 h 56 min
